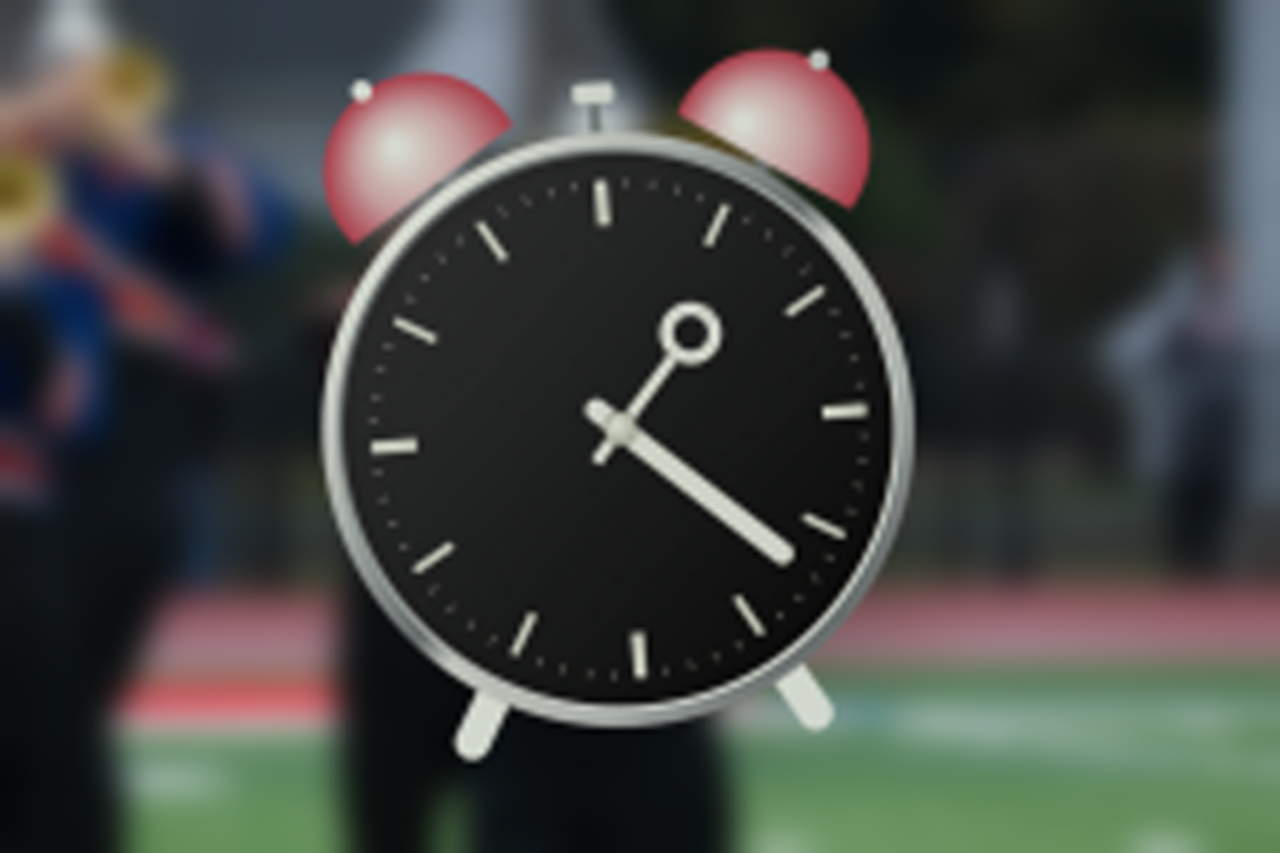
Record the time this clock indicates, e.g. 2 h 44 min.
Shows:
1 h 22 min
